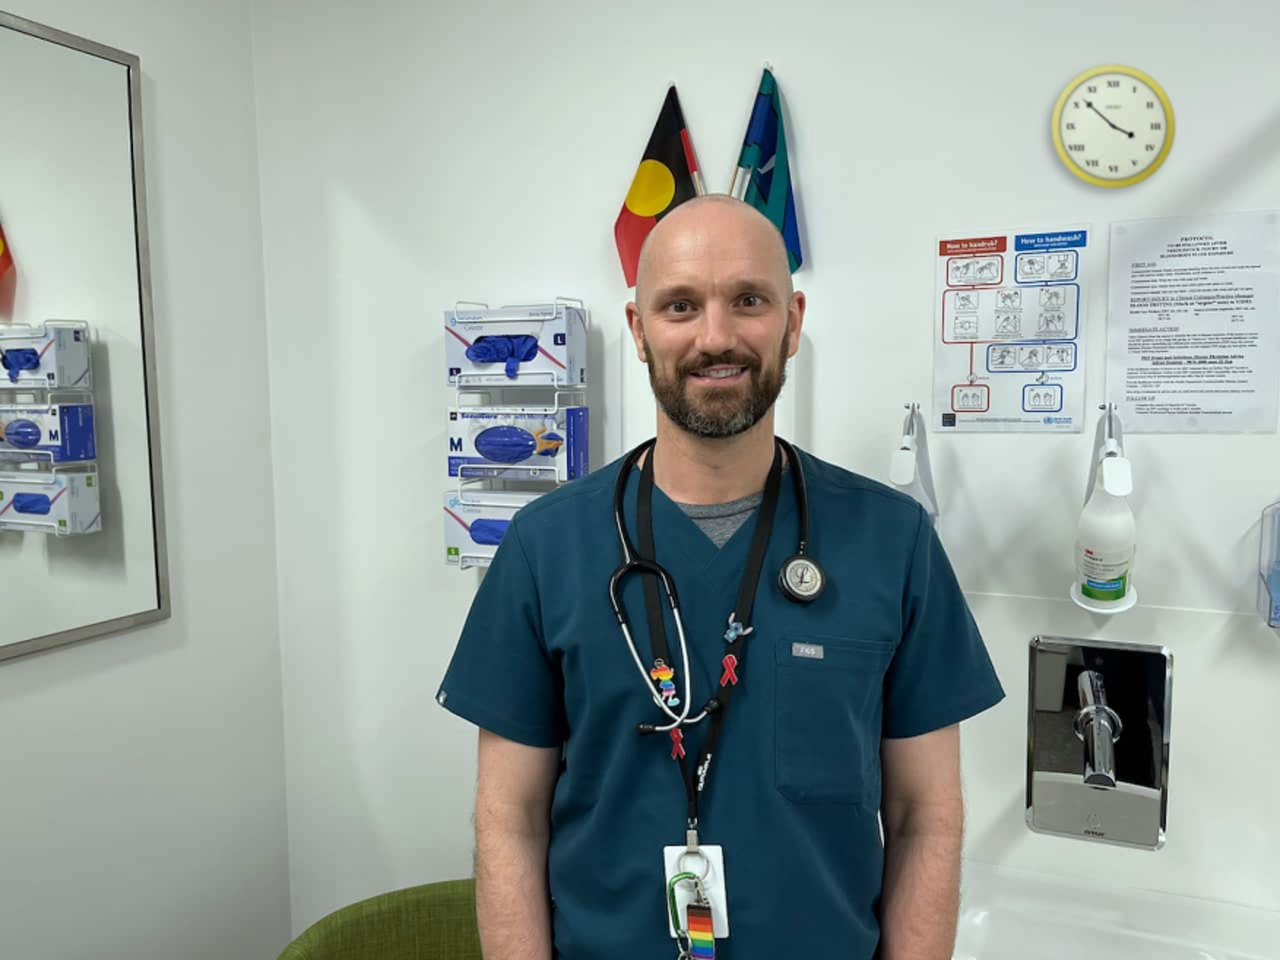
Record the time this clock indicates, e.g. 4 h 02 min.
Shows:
3 h 52 min
